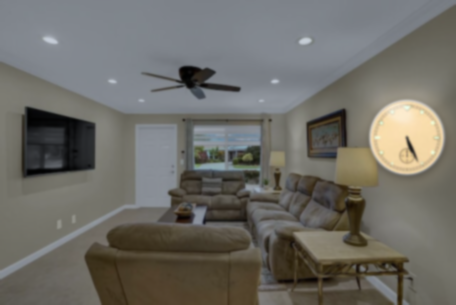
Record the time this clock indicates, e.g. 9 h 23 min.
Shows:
5 h 26 min
